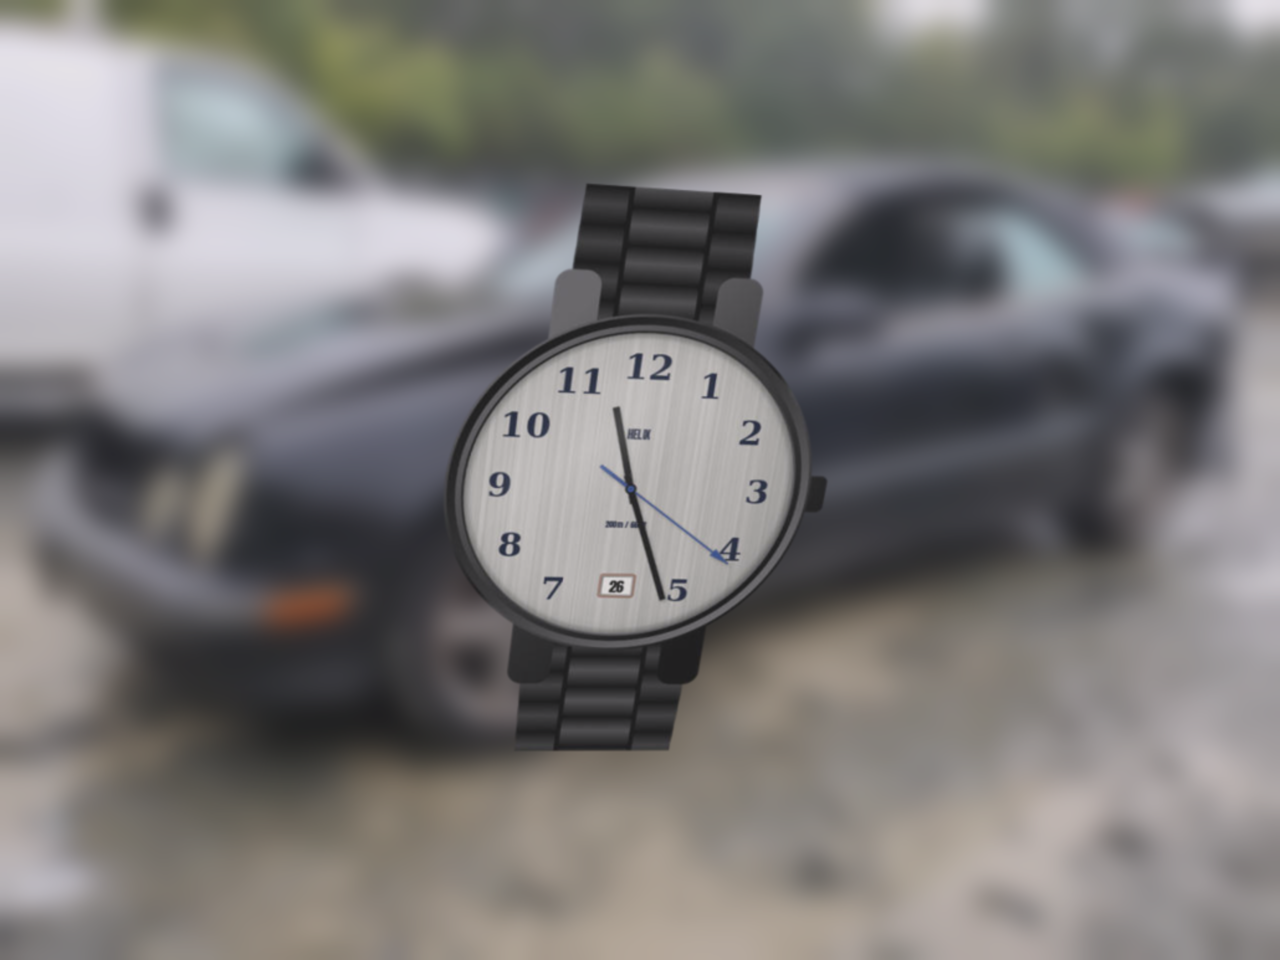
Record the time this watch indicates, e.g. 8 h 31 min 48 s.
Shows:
11 h 26 min 21 s
